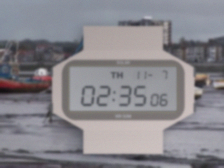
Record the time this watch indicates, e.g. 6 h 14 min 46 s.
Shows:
2 h 35 min 06 s
